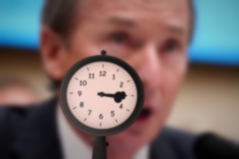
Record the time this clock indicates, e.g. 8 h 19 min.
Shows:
3 h 15 min
